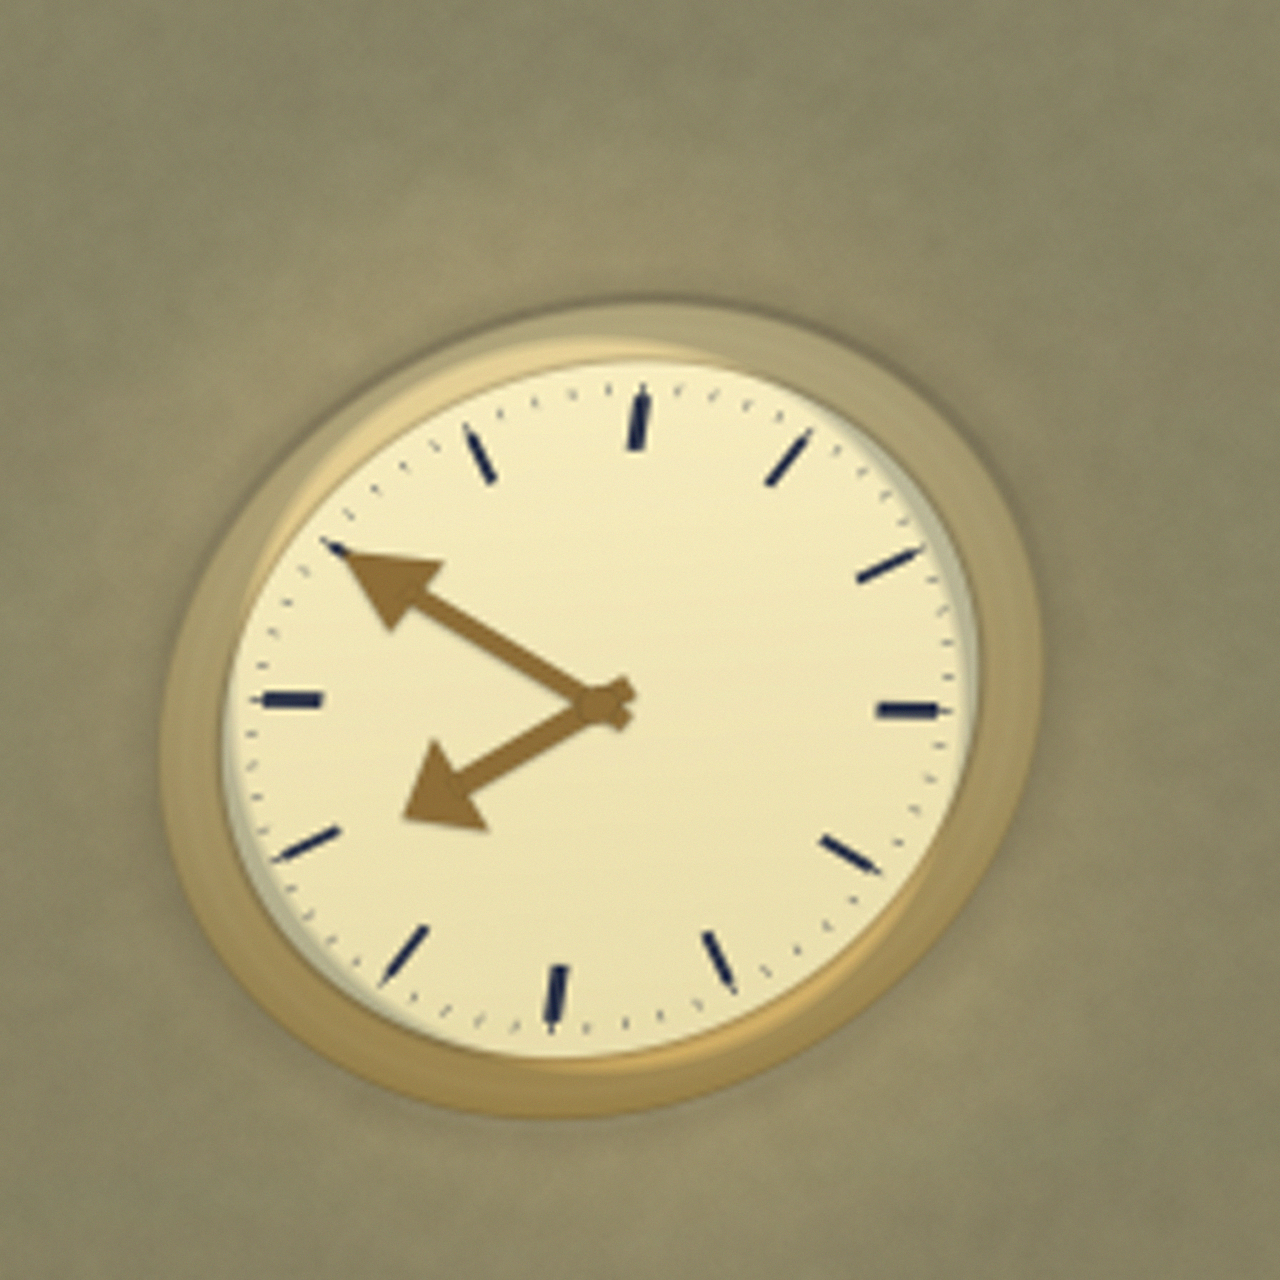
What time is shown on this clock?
7:50
